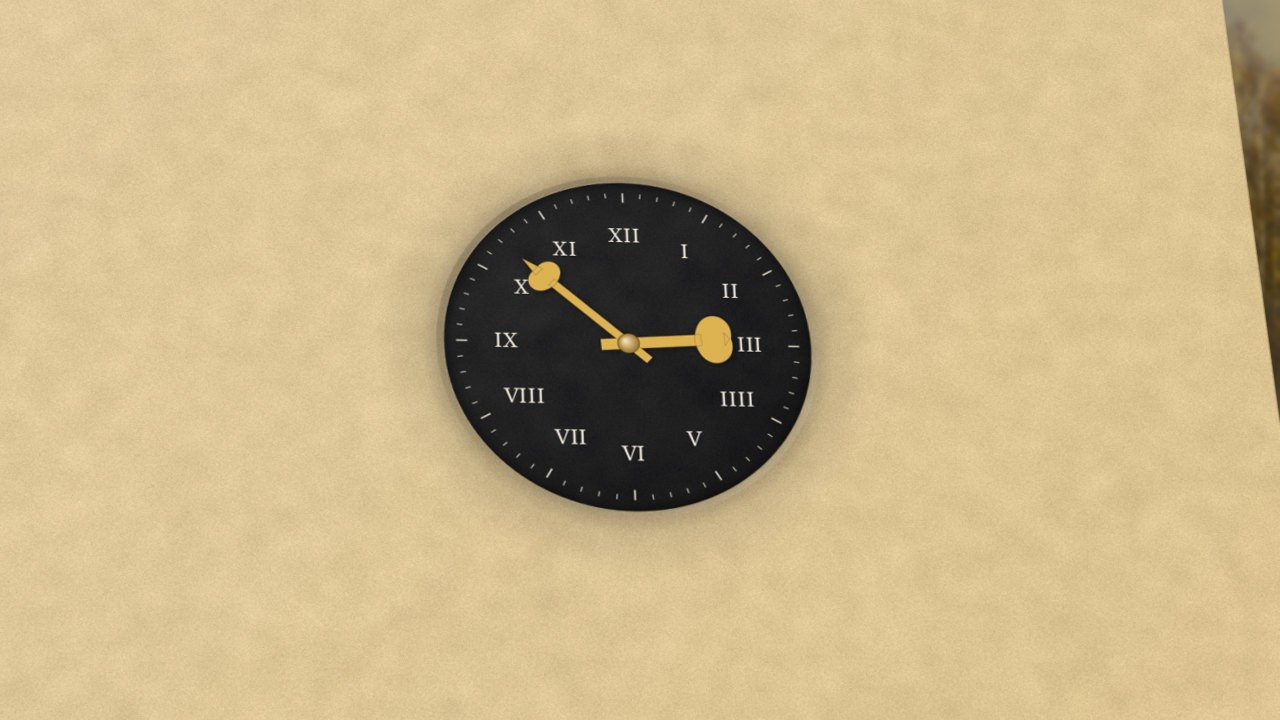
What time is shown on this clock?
2:52
